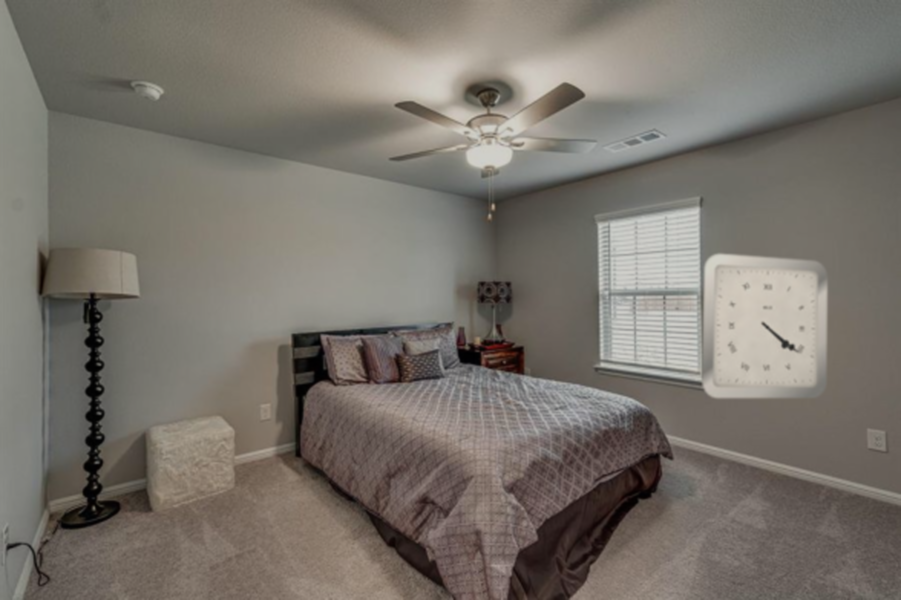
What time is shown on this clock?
4:21
